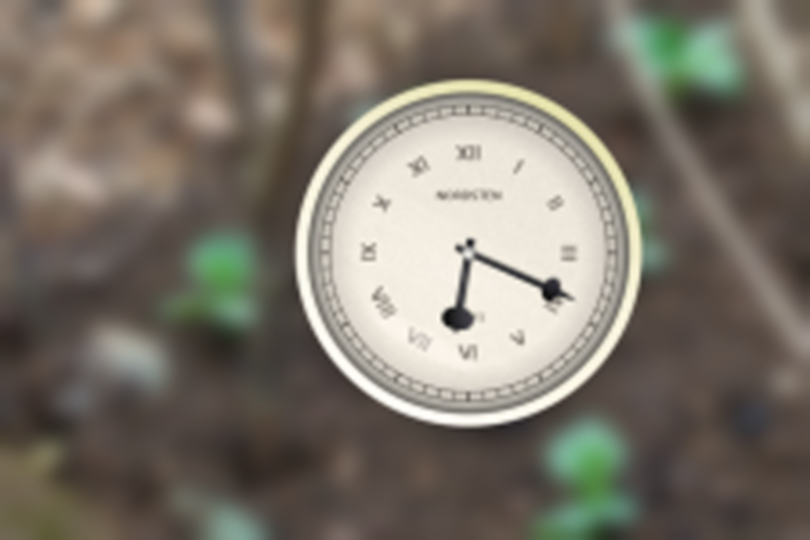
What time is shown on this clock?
6:19
